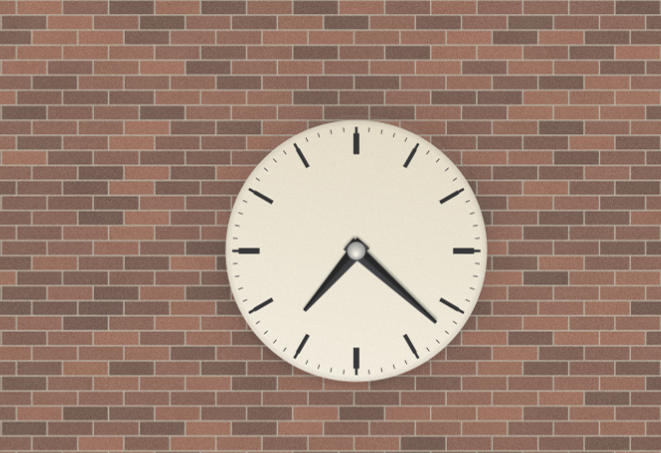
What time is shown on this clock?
7:22
